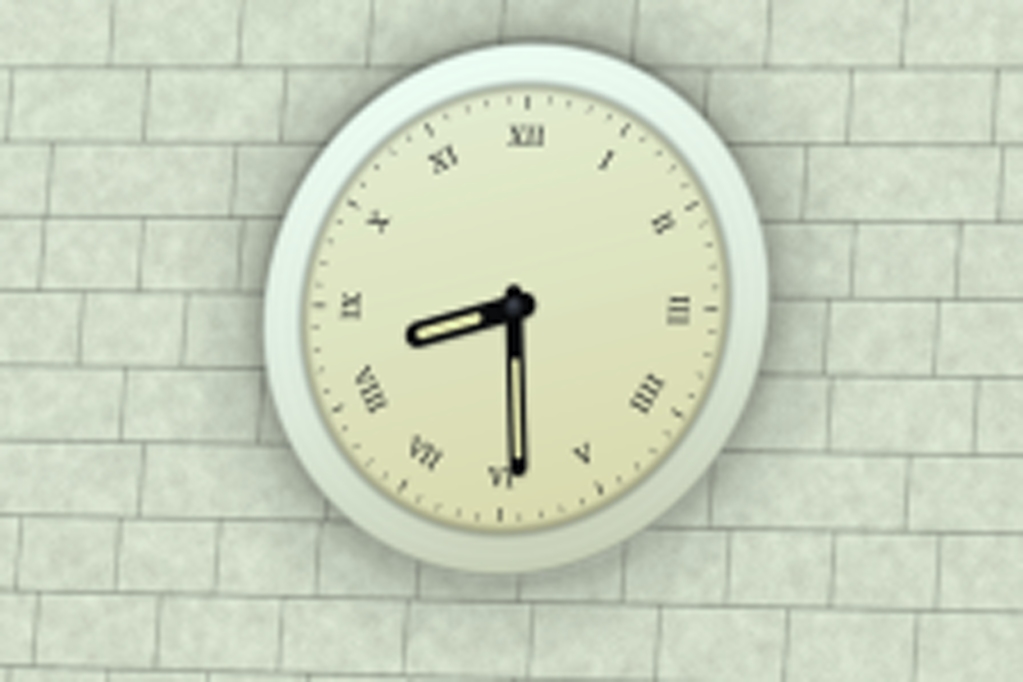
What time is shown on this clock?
8:29
